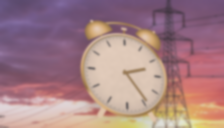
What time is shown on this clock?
2:24
